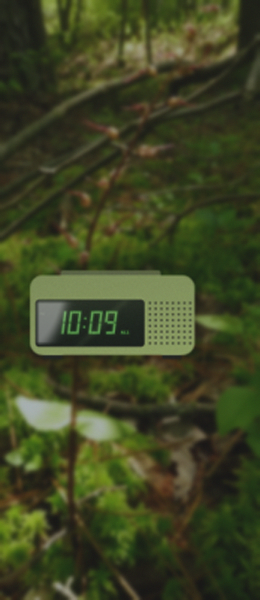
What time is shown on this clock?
10:09
